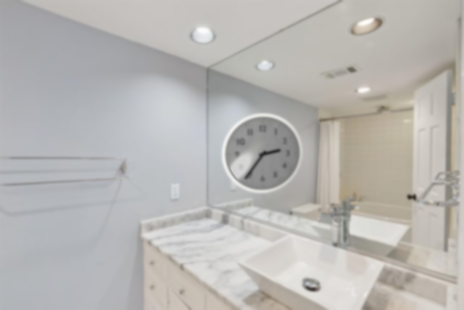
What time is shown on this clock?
2:36
